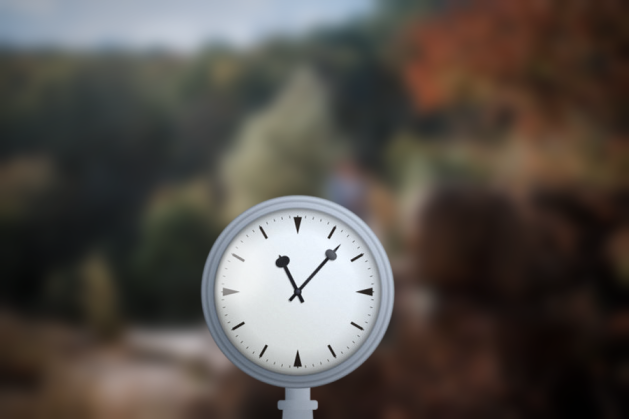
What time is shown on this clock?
11:07
